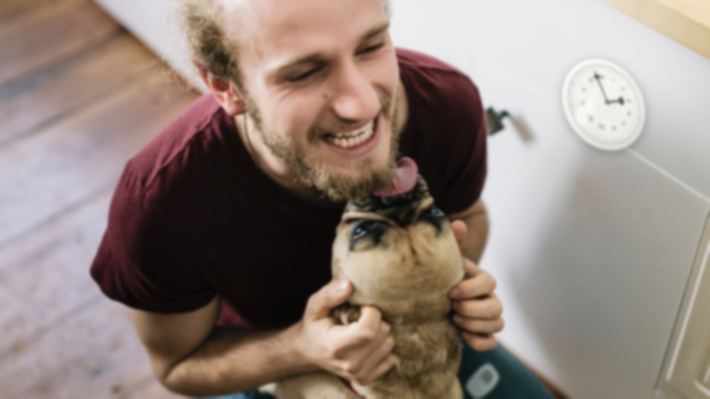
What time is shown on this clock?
2:58
